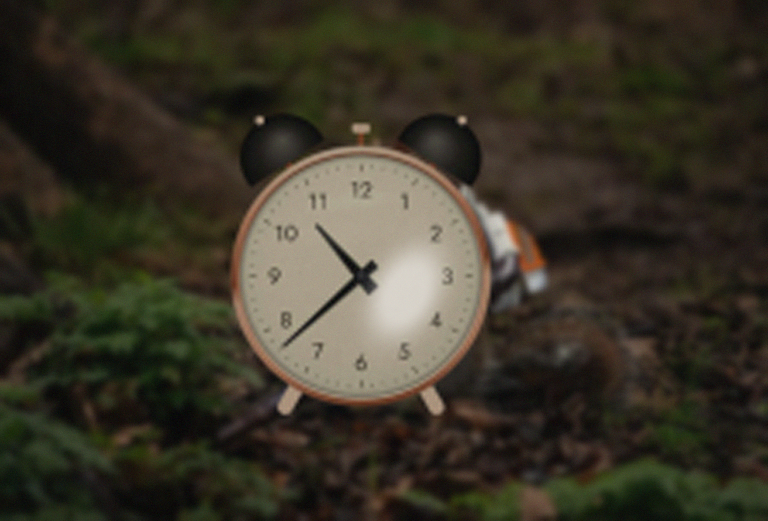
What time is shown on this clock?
10:38
